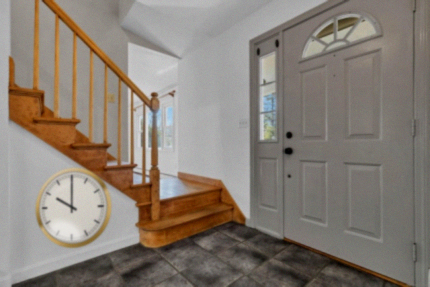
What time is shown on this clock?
10:00
